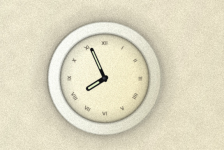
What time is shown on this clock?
7:56
